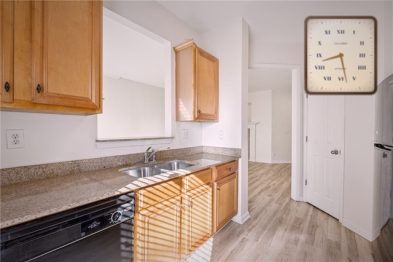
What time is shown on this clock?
8:28
